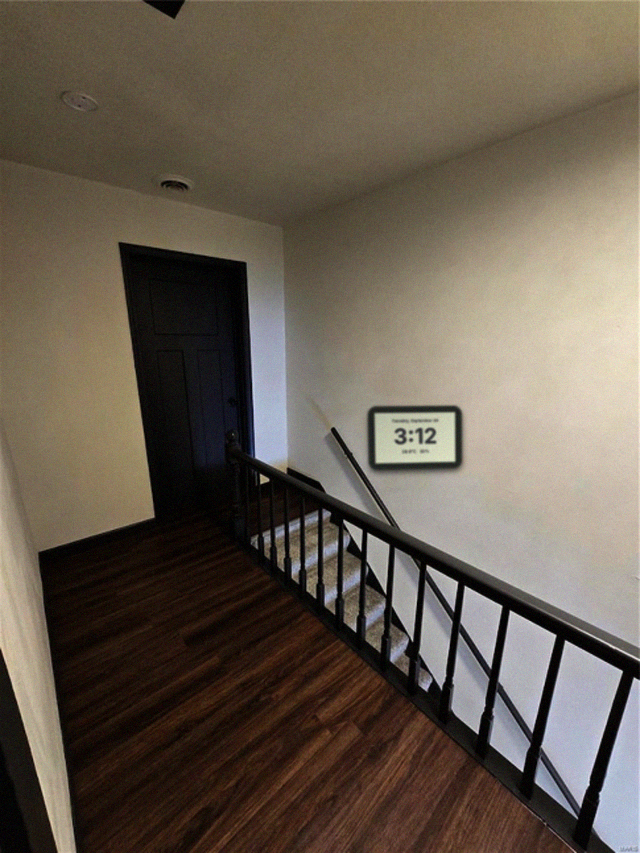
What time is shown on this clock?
3:12
